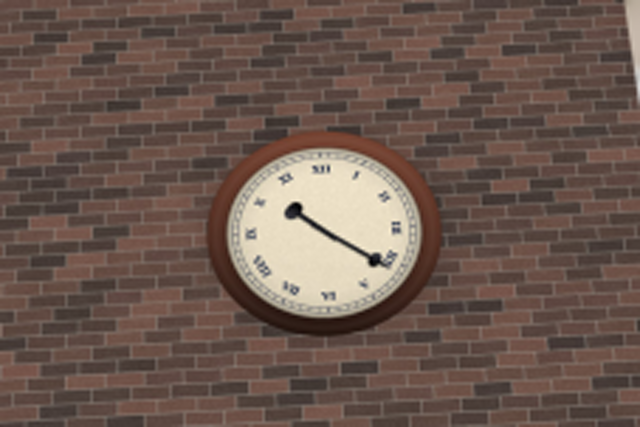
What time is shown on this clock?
10:21
